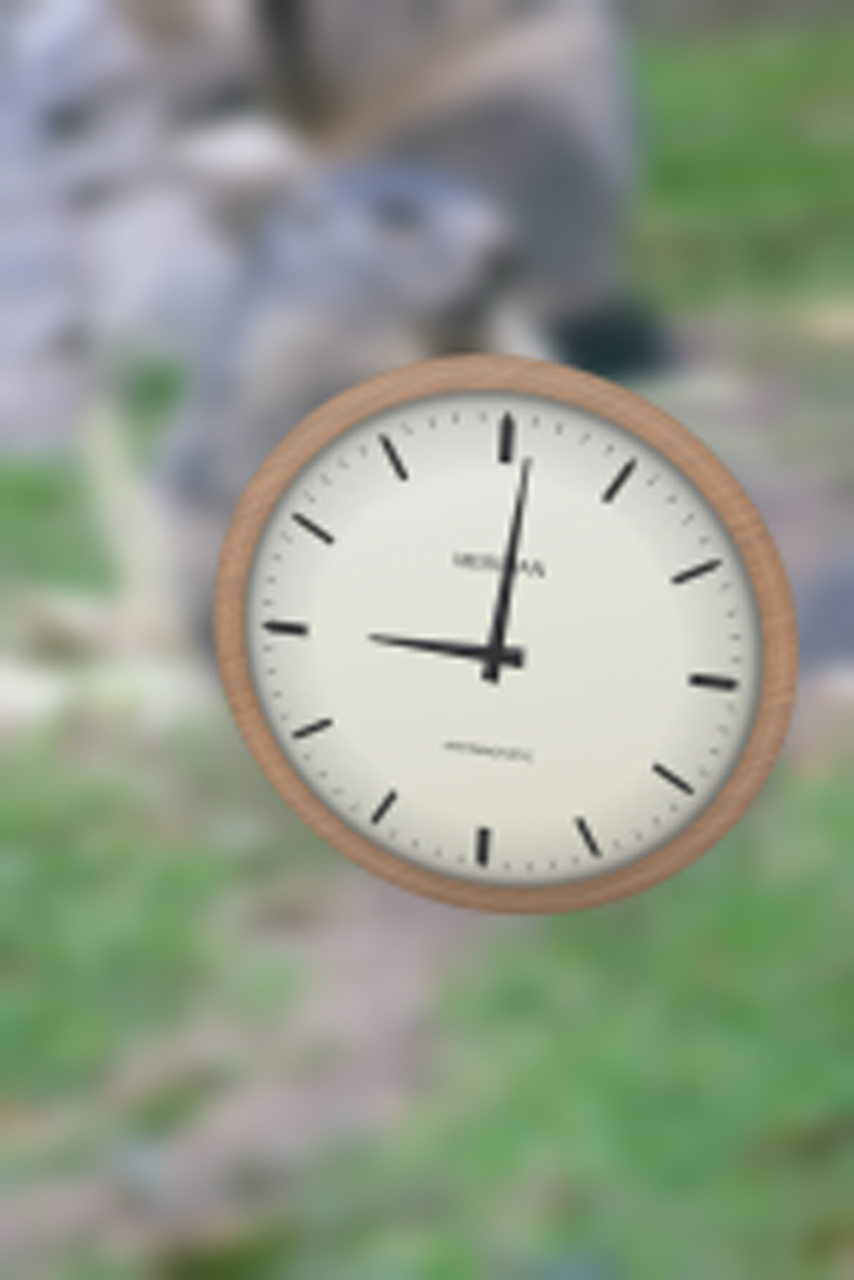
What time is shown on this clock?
9:01
